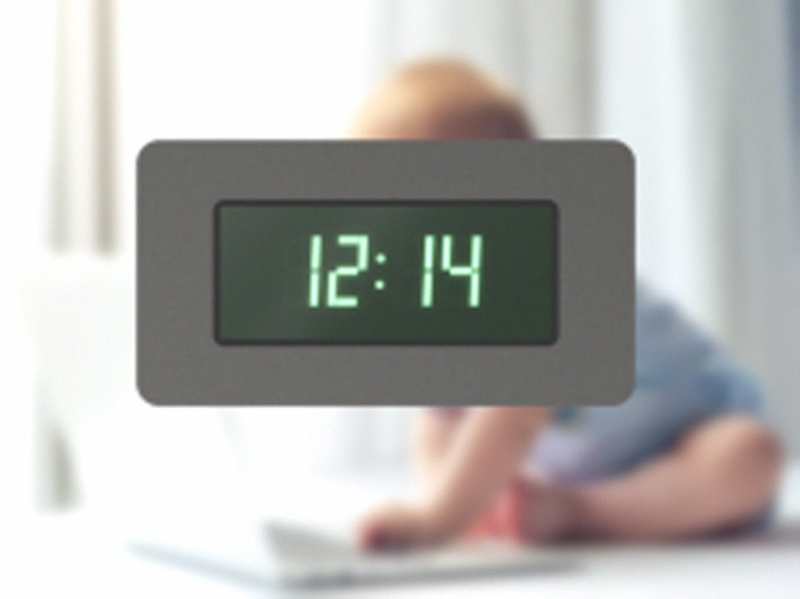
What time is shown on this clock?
12:14
